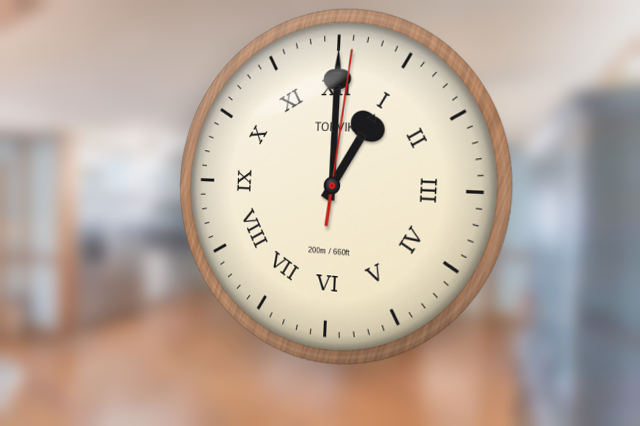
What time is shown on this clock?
1:00:01
